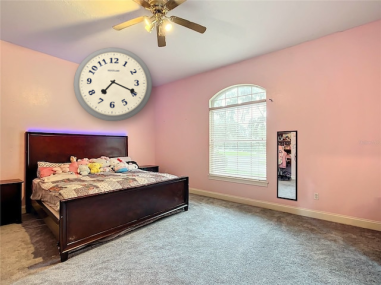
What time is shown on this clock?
7:19
